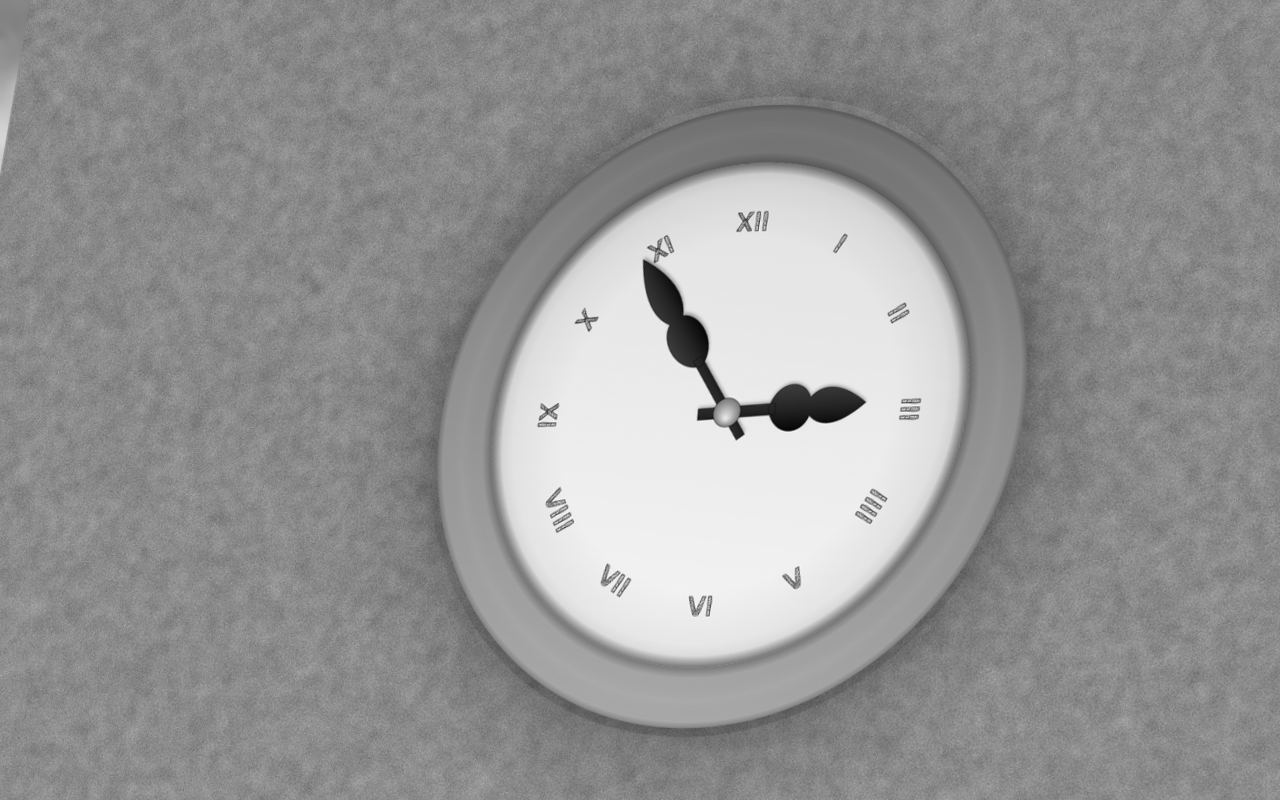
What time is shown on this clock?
2:54
